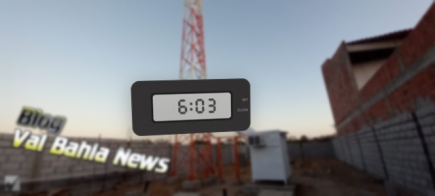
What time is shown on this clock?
6:03
